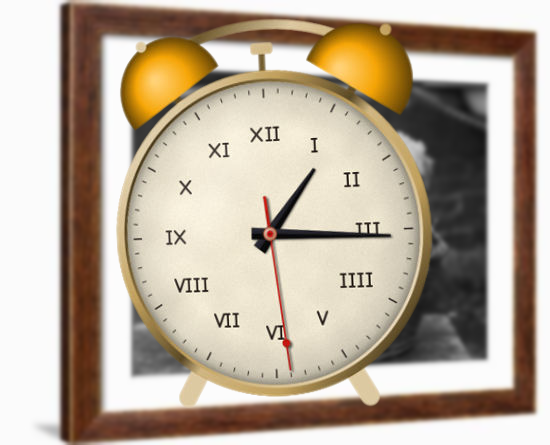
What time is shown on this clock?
1:15:29
